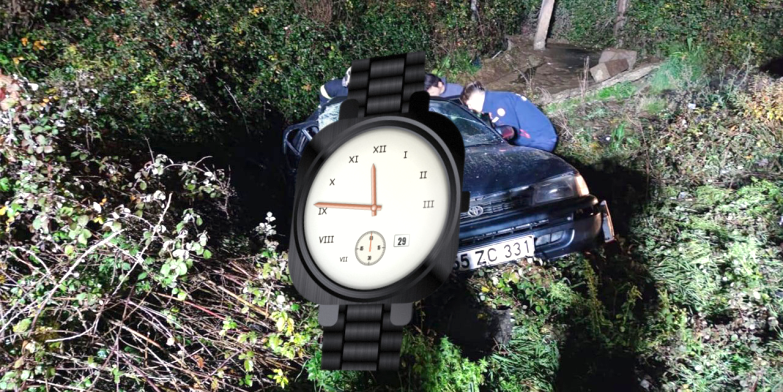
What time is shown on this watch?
11:46
